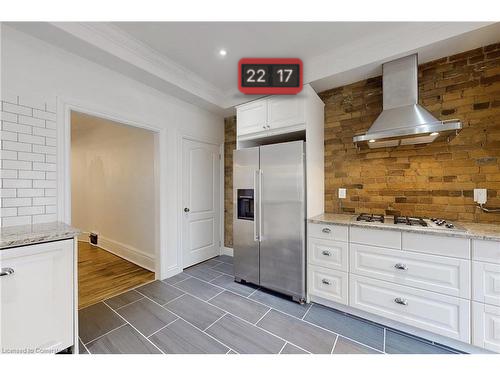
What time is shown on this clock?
22:17
